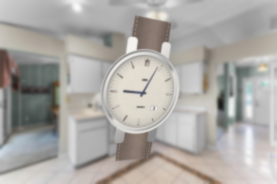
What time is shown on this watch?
9:04
